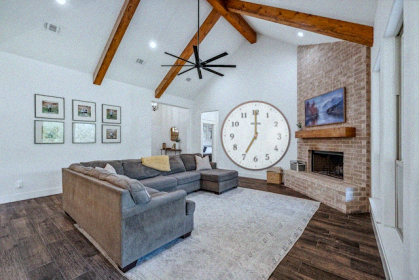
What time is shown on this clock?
7:00
